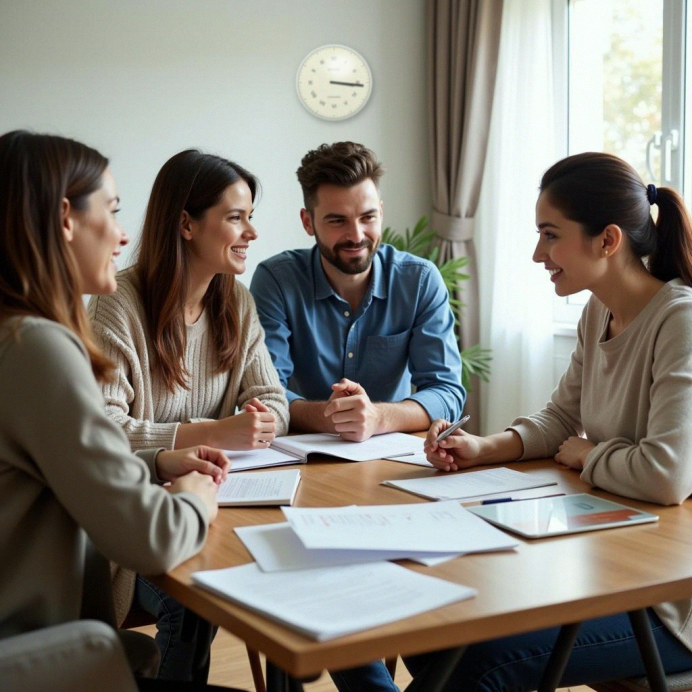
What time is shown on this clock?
3:16
